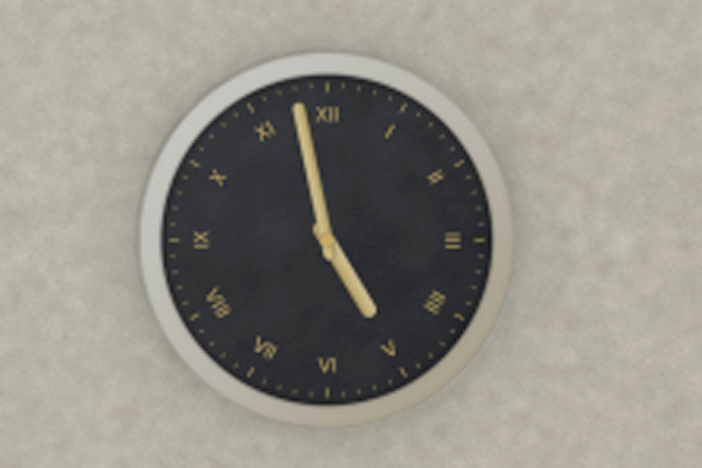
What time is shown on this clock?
4:58
